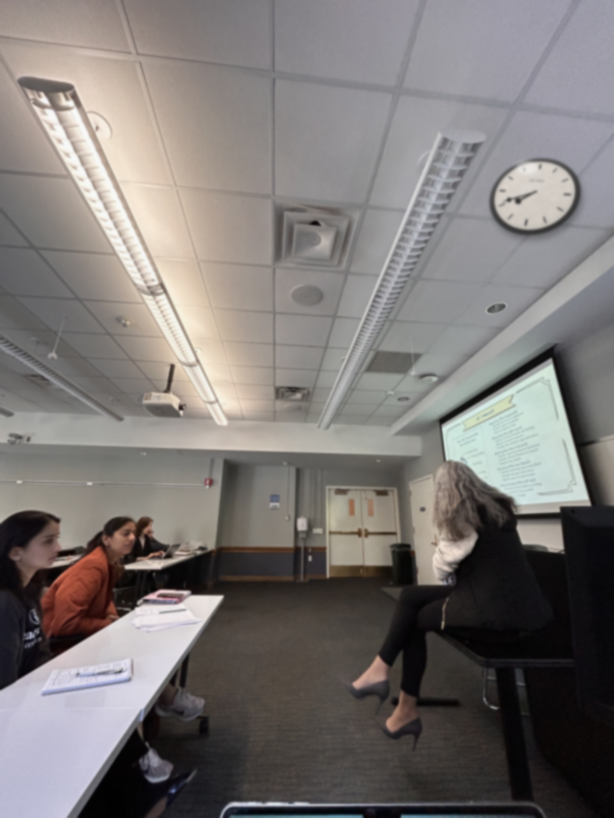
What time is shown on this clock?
7:41
